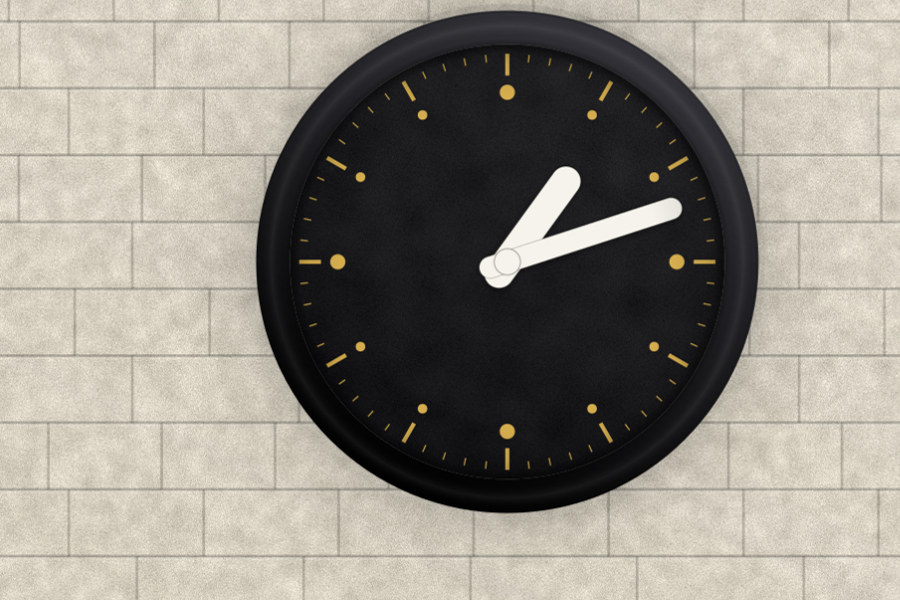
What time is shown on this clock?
1:12
